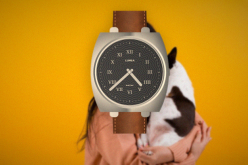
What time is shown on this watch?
4:38
